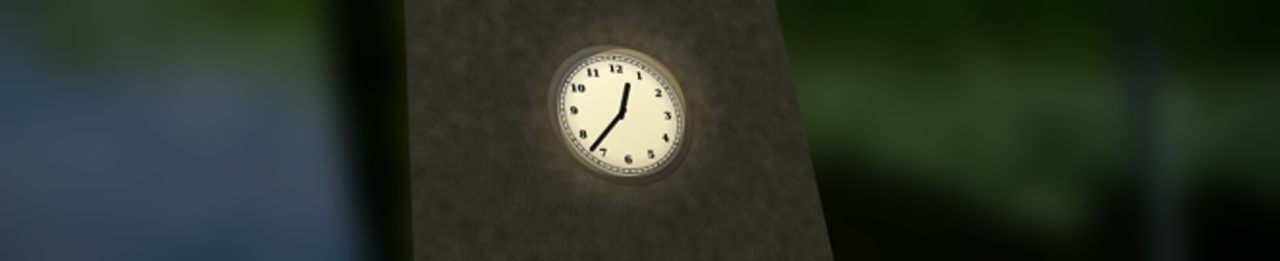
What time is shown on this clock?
12:37
